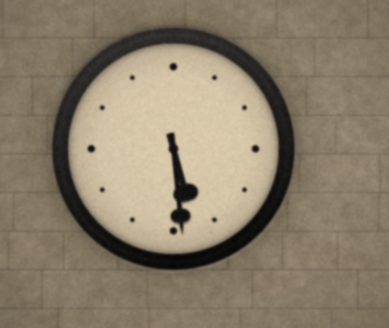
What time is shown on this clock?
5:29
